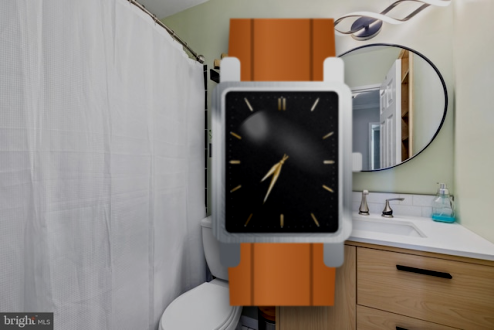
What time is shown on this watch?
7:34
